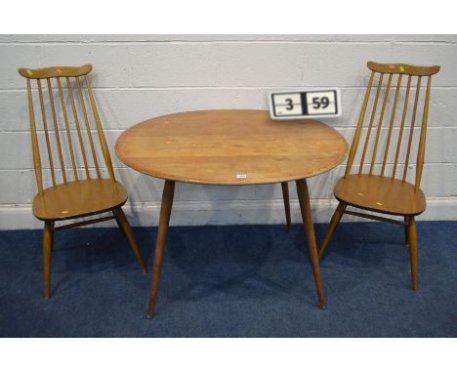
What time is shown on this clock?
3:59
